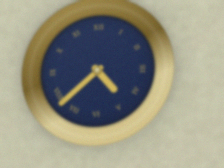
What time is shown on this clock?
4:38
